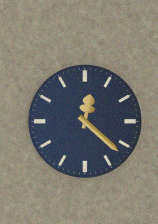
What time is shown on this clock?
12:22
